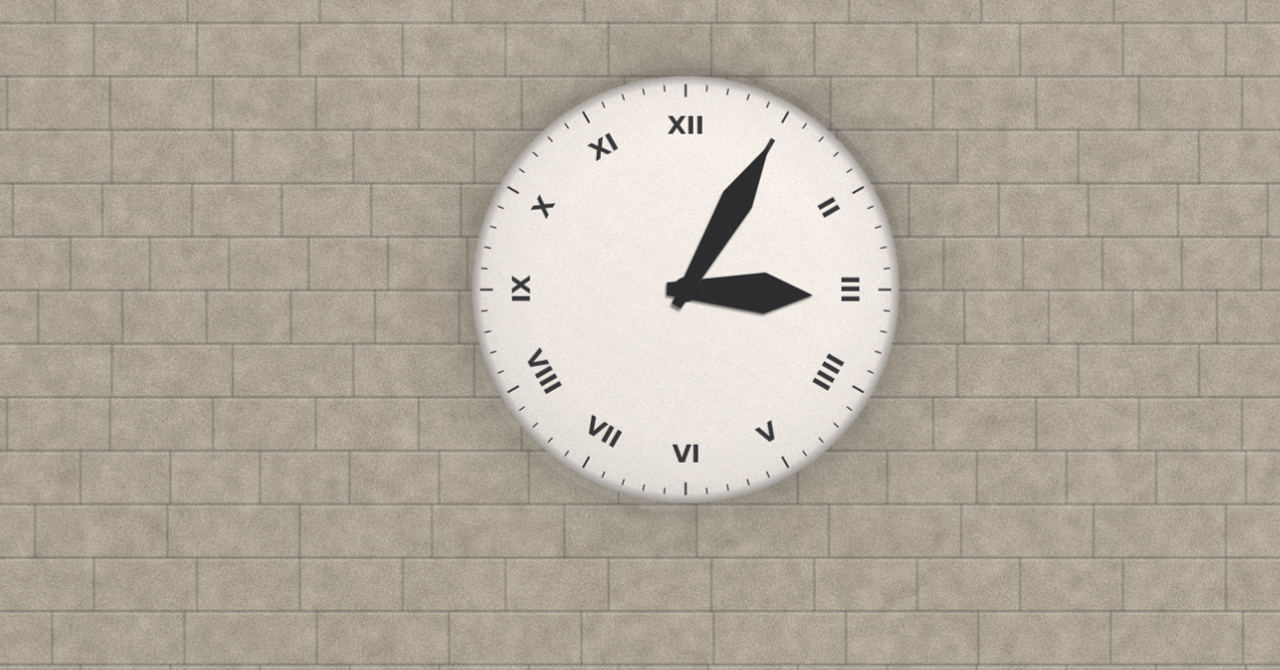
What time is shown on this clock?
3:05
